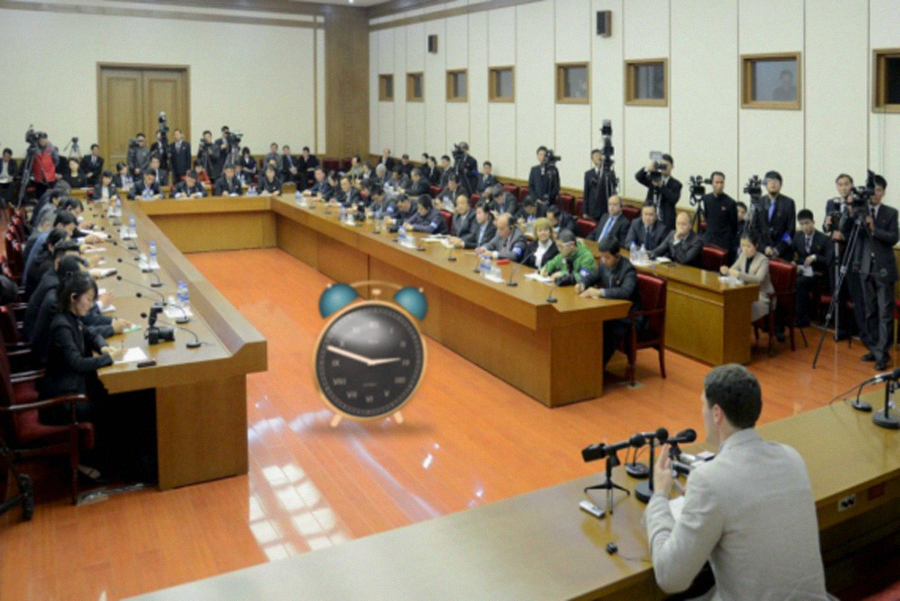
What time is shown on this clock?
2:48
